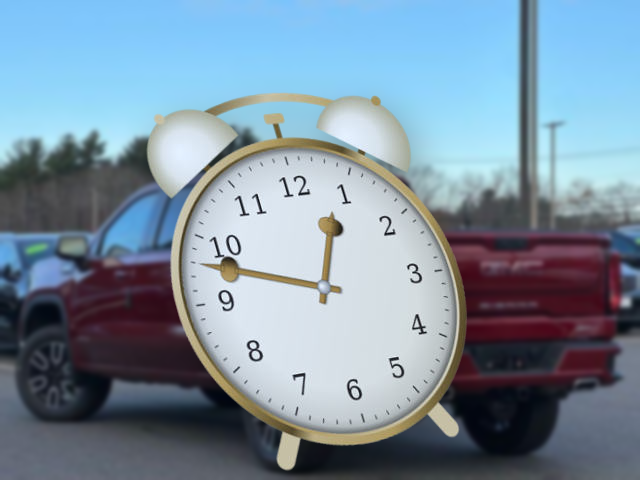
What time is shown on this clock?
12:48
